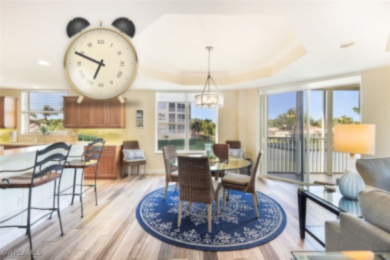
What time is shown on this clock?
6:49
